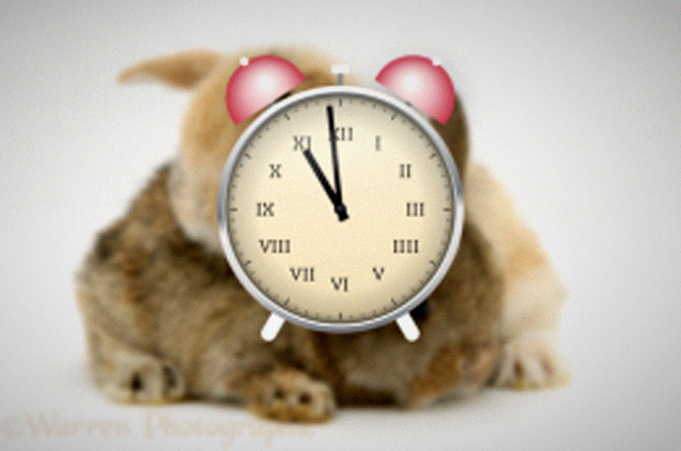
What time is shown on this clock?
10:59
